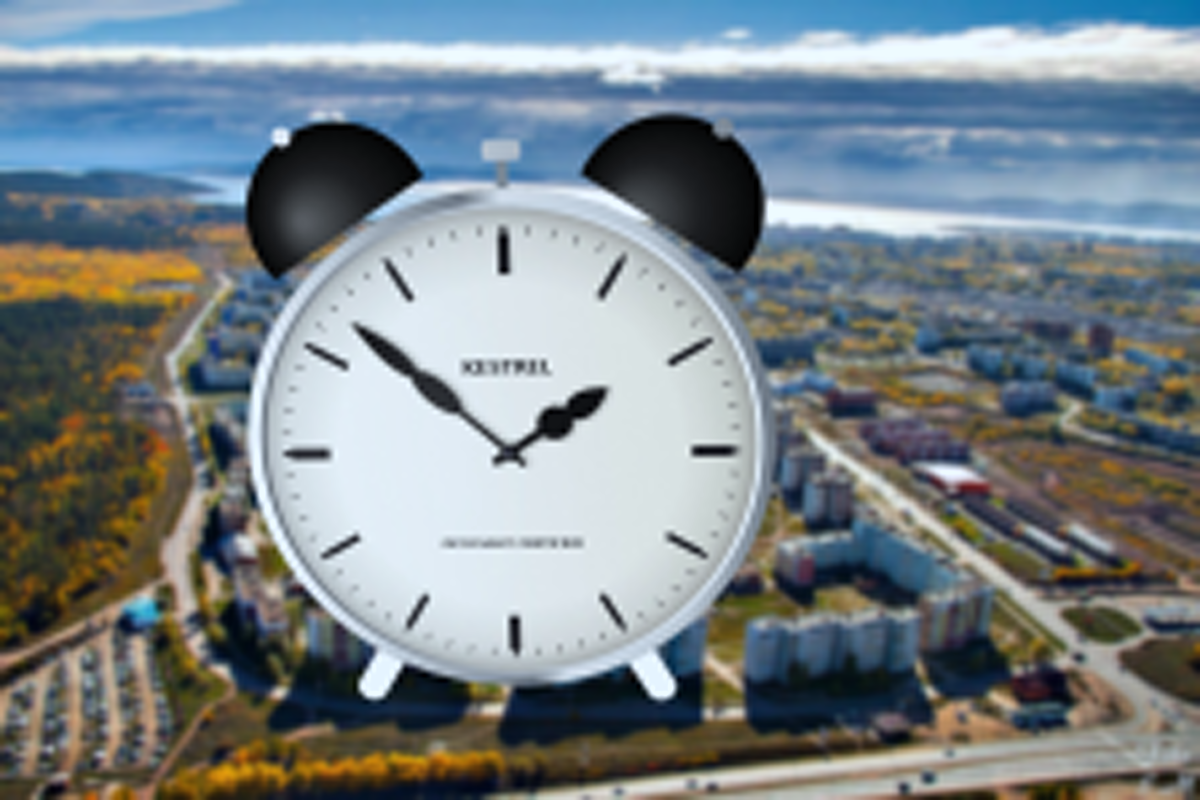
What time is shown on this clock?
1:52
